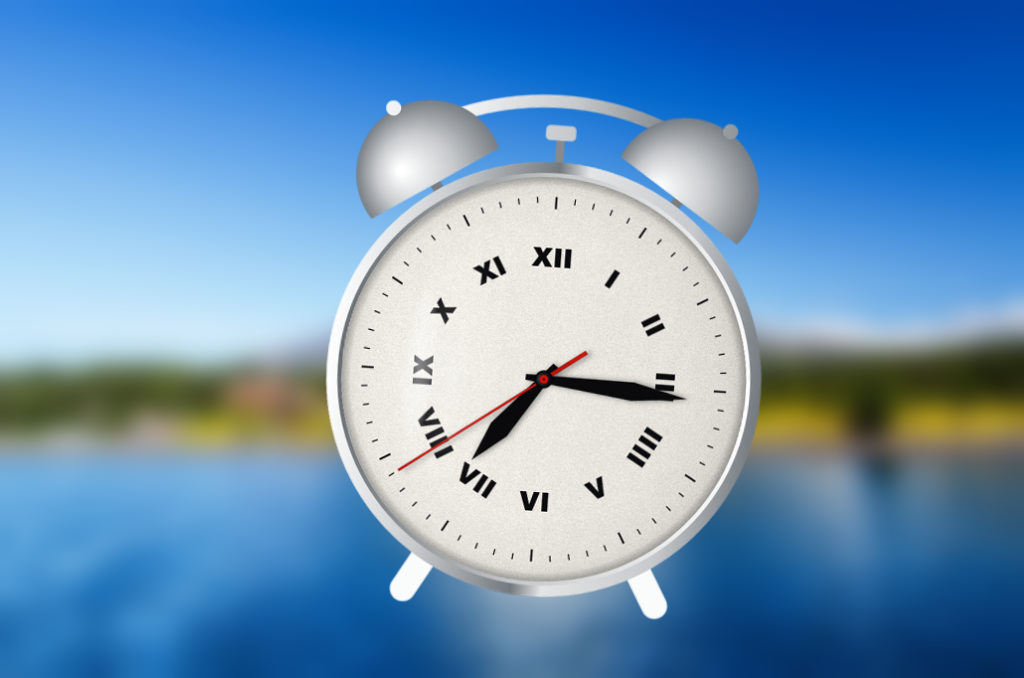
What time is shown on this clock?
7:15:39
